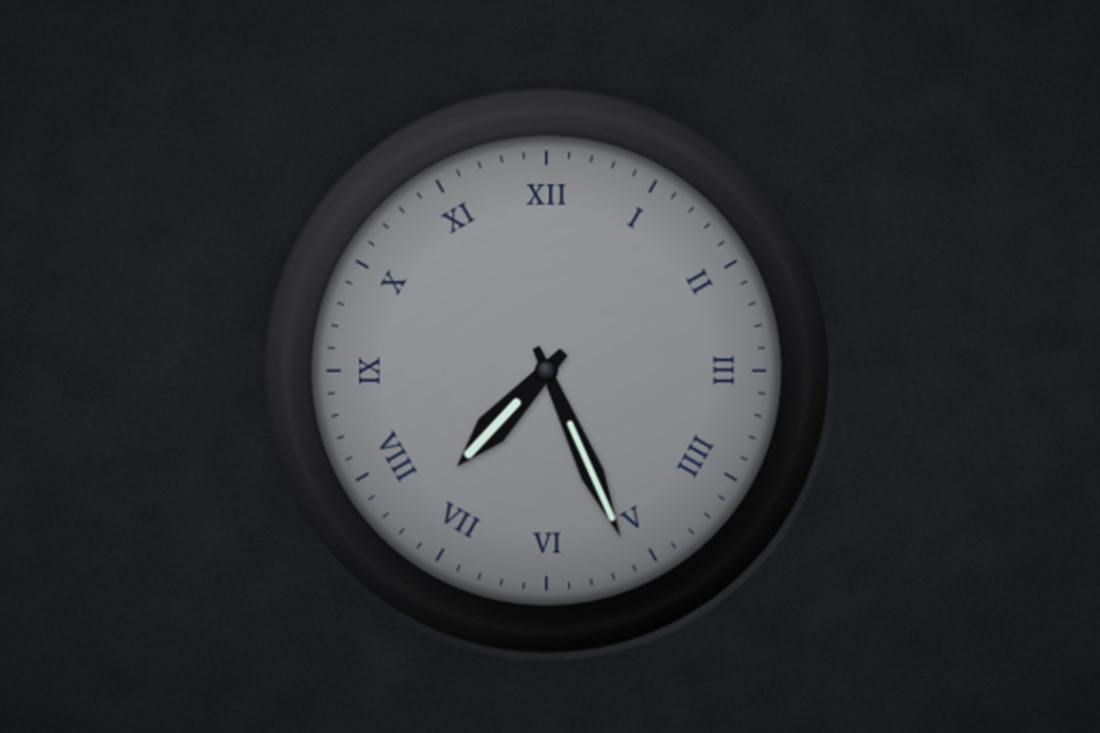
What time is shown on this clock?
7:26
